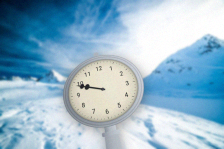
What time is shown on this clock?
9:49
